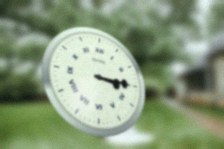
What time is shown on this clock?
3:15
